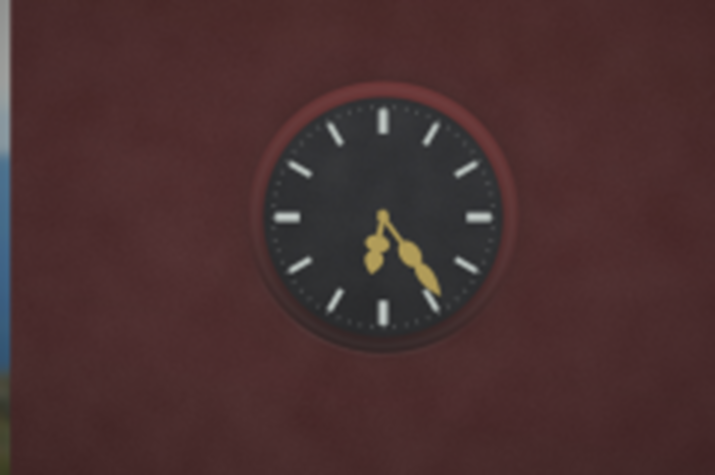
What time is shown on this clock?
6:24
